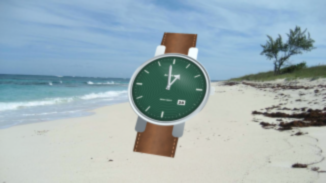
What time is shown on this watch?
12:59
